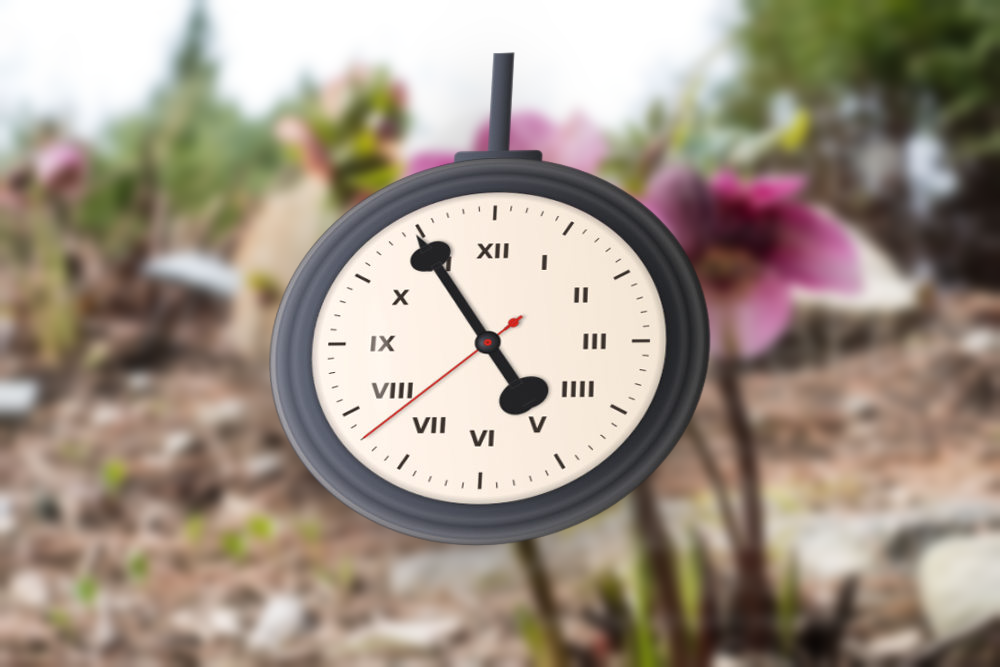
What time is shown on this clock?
4:54:38
